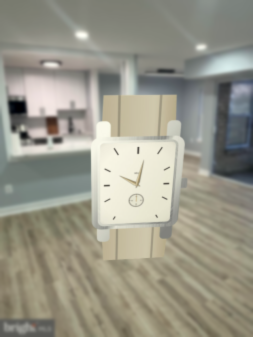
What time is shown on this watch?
10:02
